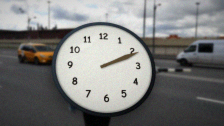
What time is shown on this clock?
2:11
